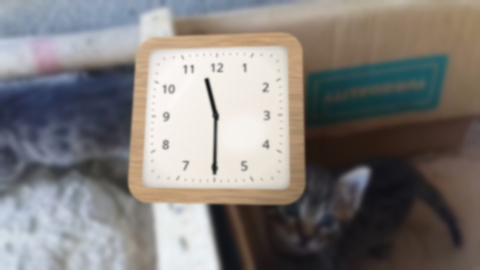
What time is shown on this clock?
11:30
